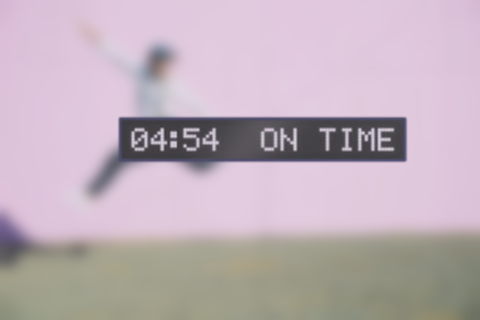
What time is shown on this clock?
4:54
